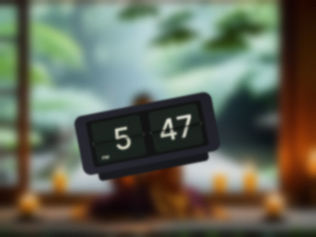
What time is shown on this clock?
5:47
